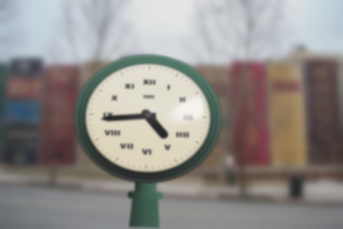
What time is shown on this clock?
4:44
